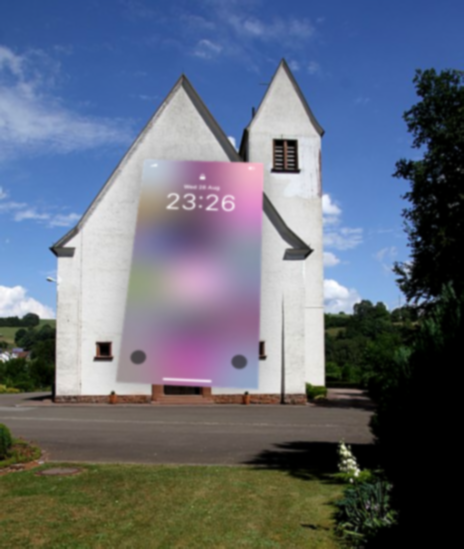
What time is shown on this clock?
23:26
